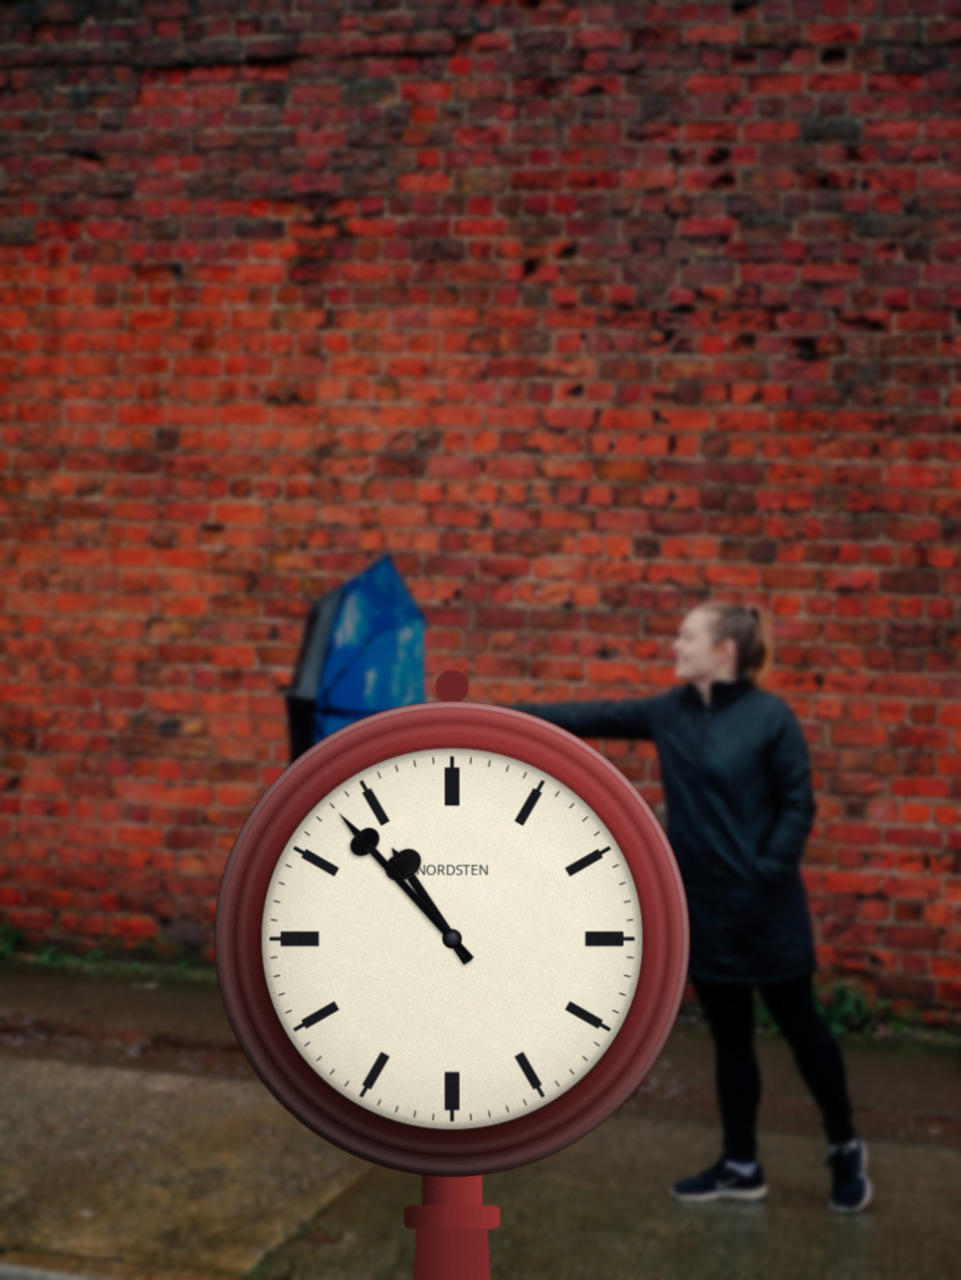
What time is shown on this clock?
10:53
